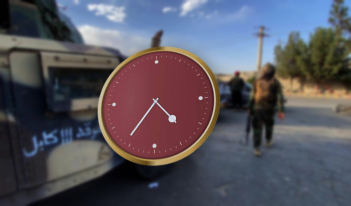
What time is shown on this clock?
4:36
